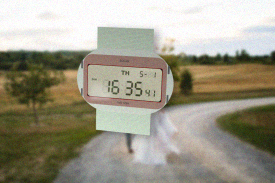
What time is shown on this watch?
16:35:41
